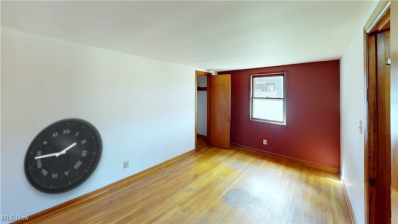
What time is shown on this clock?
1:43
